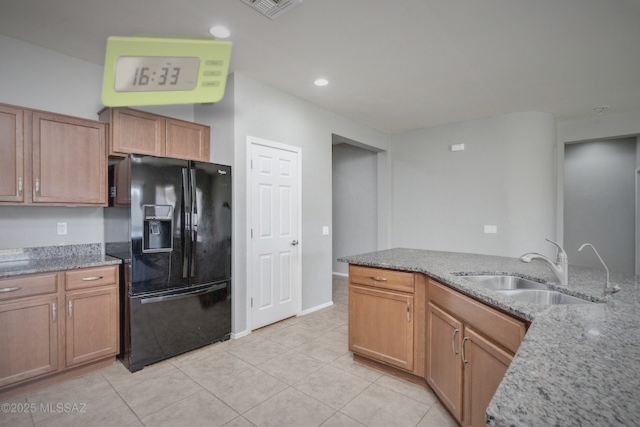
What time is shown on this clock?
16:33
